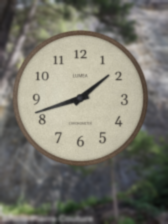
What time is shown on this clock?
1:42
